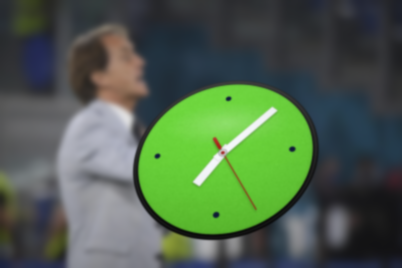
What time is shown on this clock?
7:07:25
